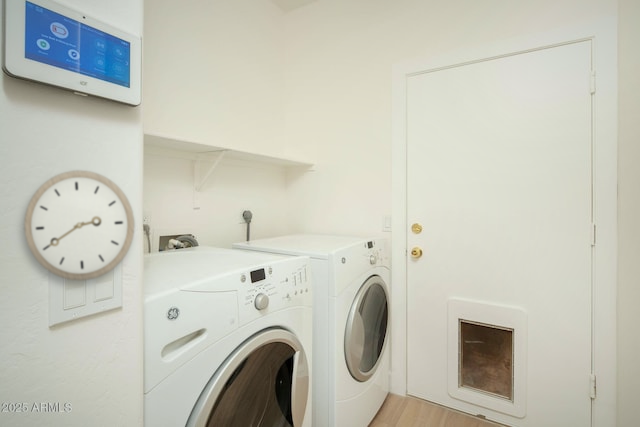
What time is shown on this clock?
2:40
